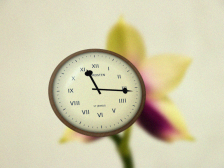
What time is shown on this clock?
11:16
